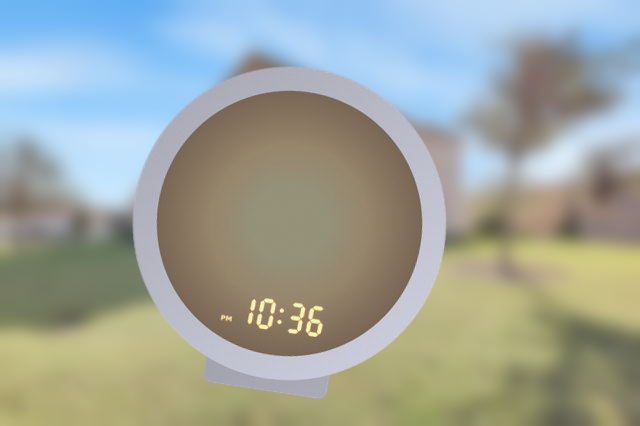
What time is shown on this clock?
10:36
